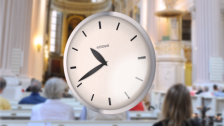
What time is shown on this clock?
10:41
